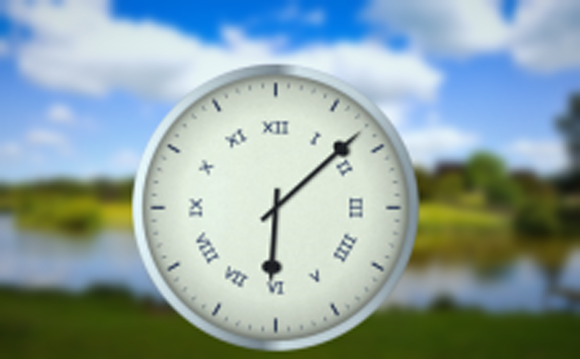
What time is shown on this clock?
6:08
